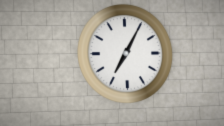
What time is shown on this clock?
7:05
